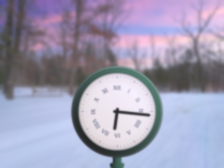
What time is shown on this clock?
6:16
